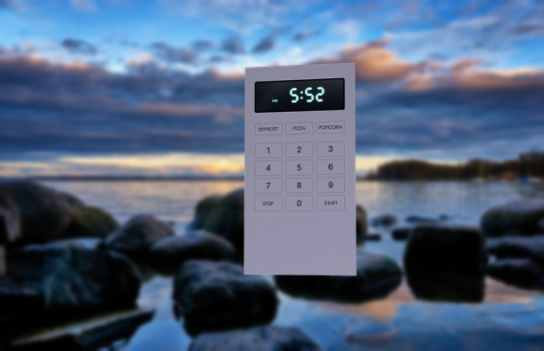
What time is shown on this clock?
5:52
